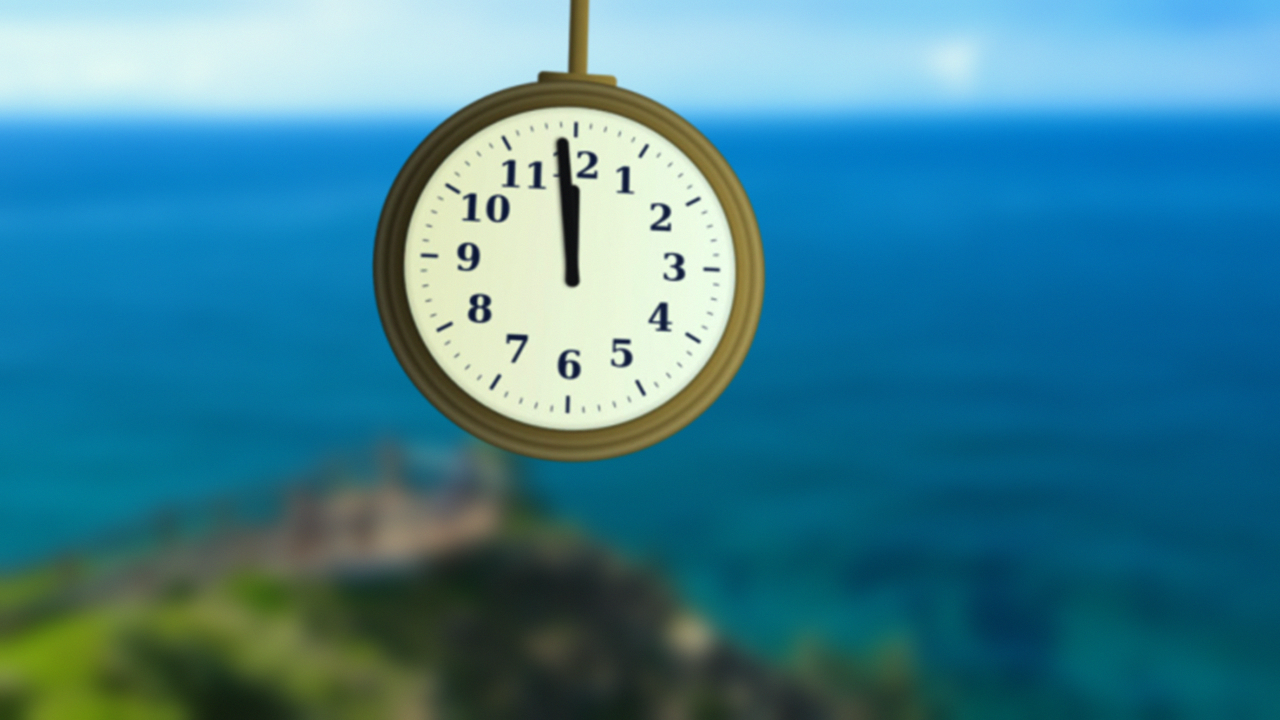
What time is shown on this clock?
11:59
